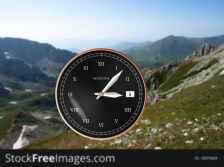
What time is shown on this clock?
3:07
